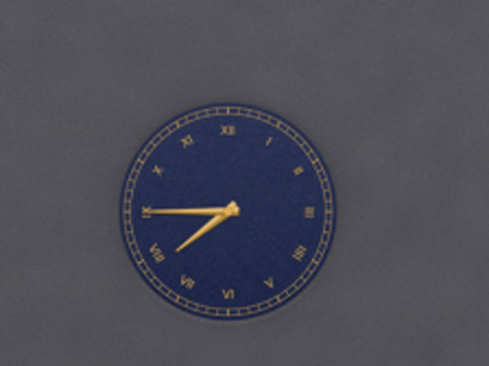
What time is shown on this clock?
7:45
